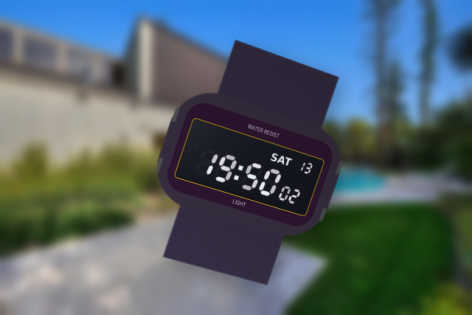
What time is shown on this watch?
19:50:02
